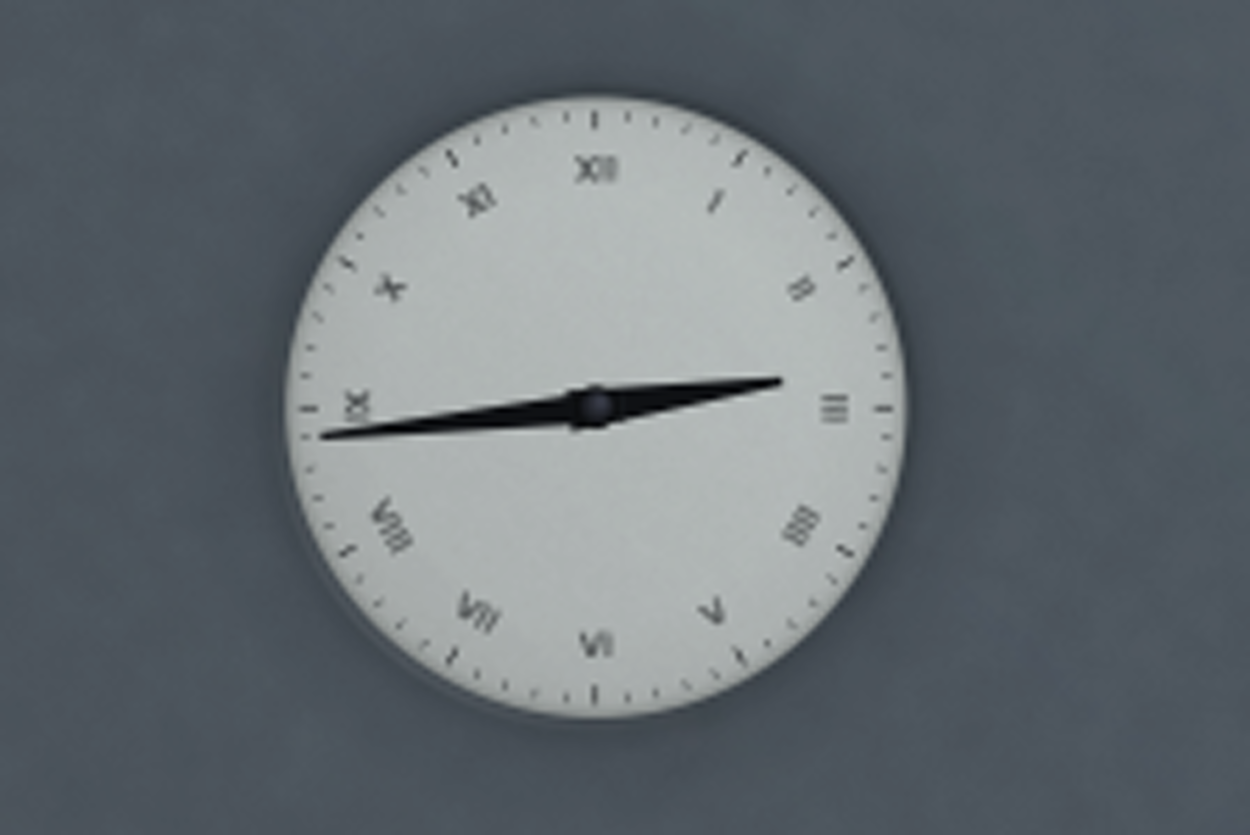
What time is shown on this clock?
2:44
